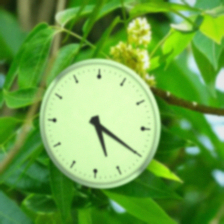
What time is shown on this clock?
5:20
